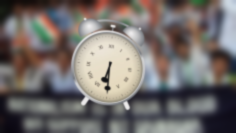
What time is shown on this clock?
6:30
